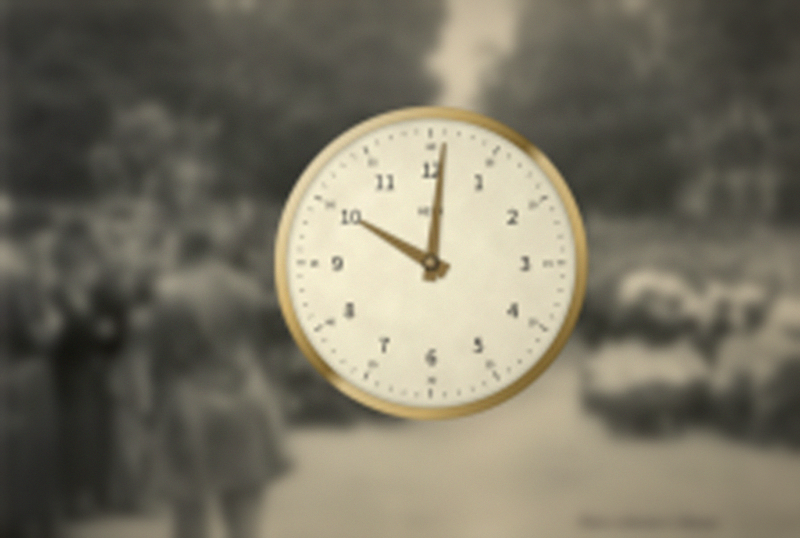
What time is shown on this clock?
10:01
